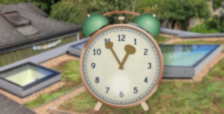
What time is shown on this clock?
12:55
